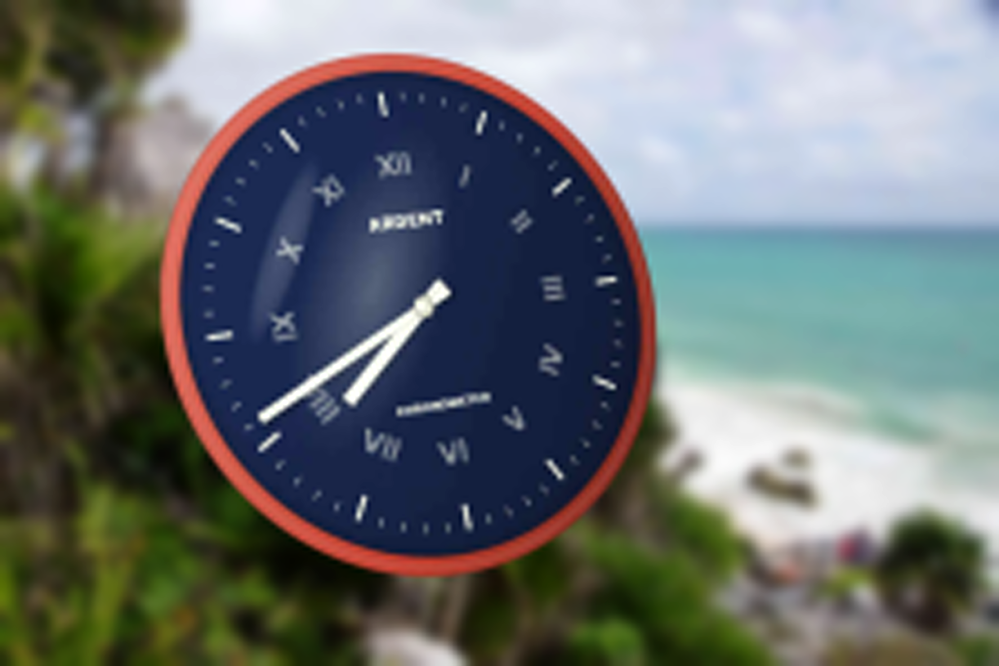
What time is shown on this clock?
7:41
